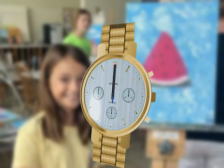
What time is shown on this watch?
12:00
